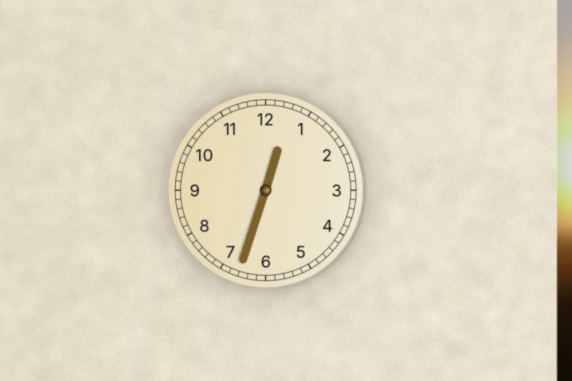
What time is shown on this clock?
12:33
